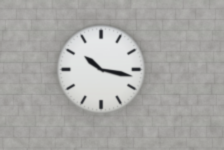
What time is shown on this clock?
10:17
